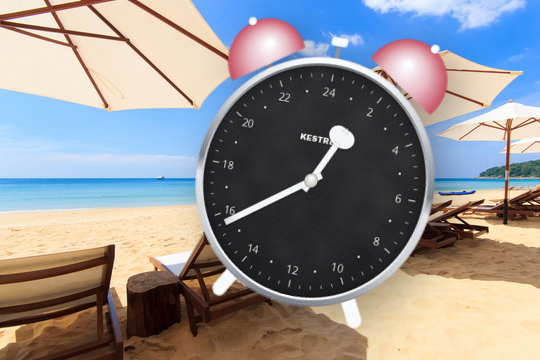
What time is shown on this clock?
1:39
